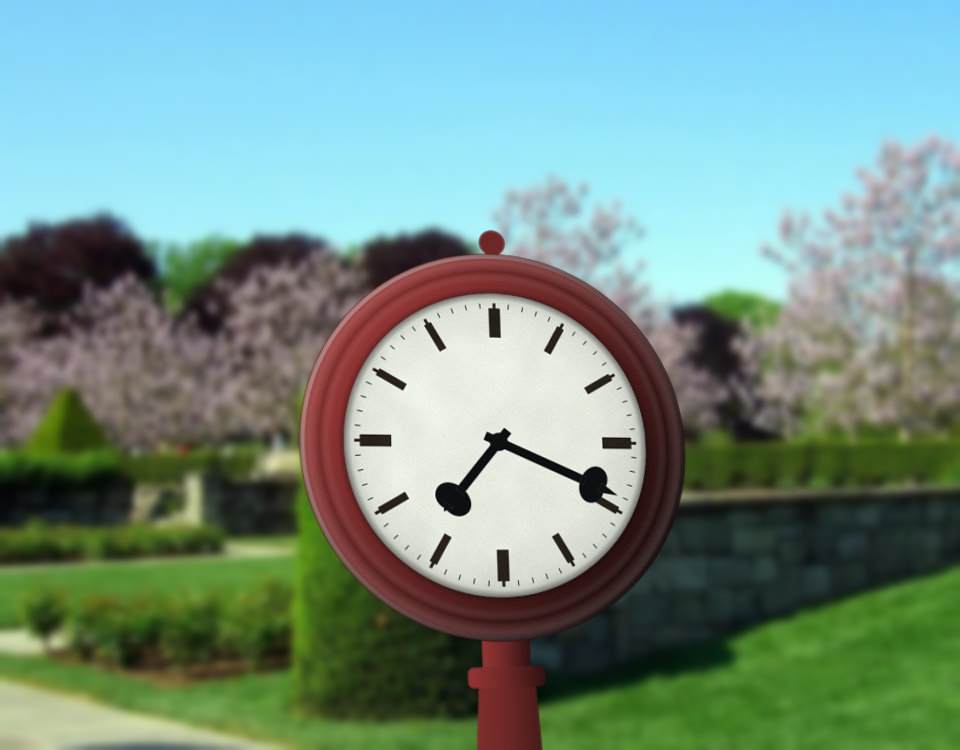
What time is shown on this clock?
7:19
